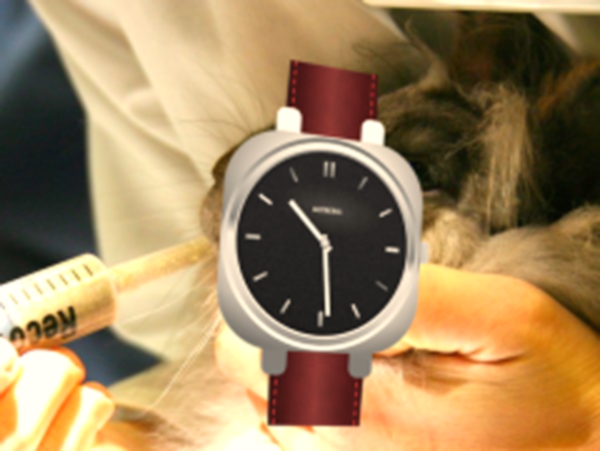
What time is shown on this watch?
10:29
